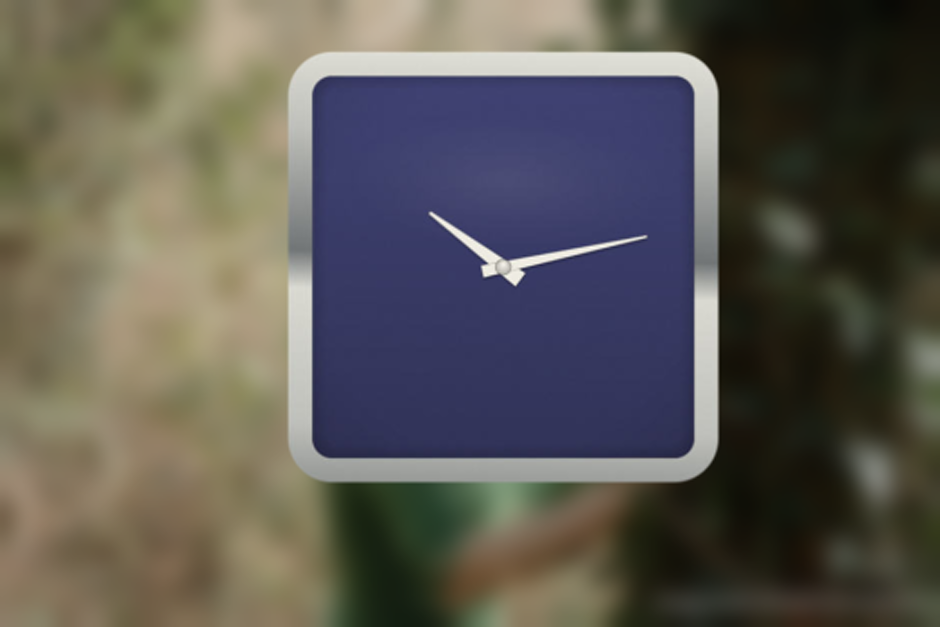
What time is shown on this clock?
10:13
